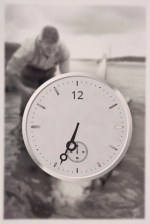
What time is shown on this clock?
6:34
